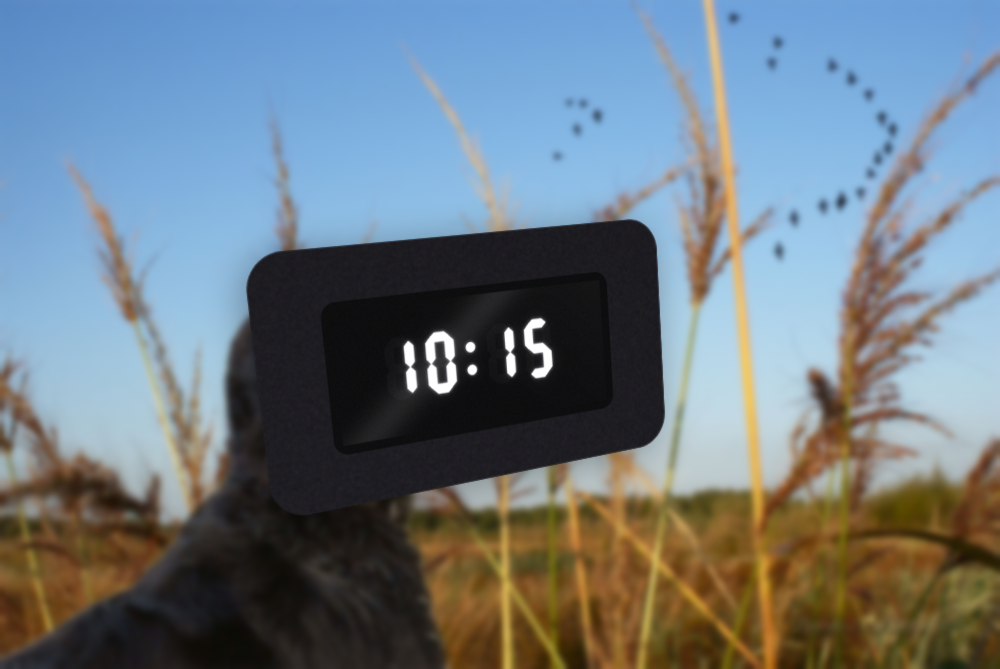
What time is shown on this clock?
10:15
